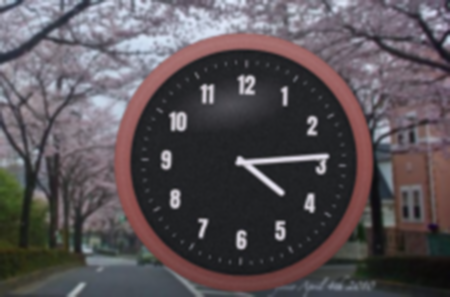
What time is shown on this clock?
4:14
